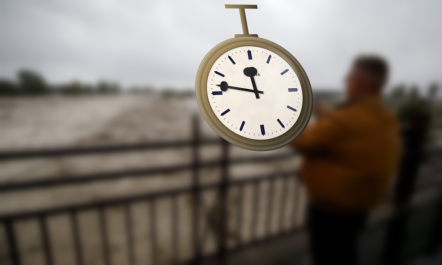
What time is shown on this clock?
11:47
